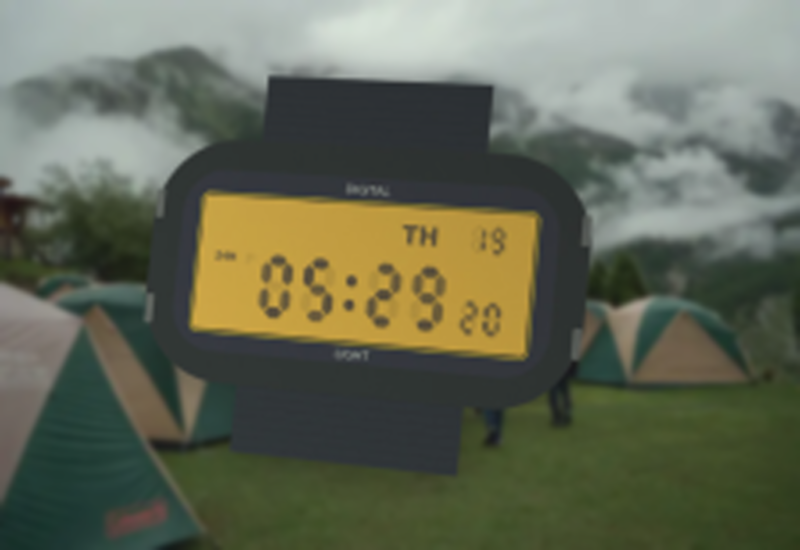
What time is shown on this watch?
5:29:20
